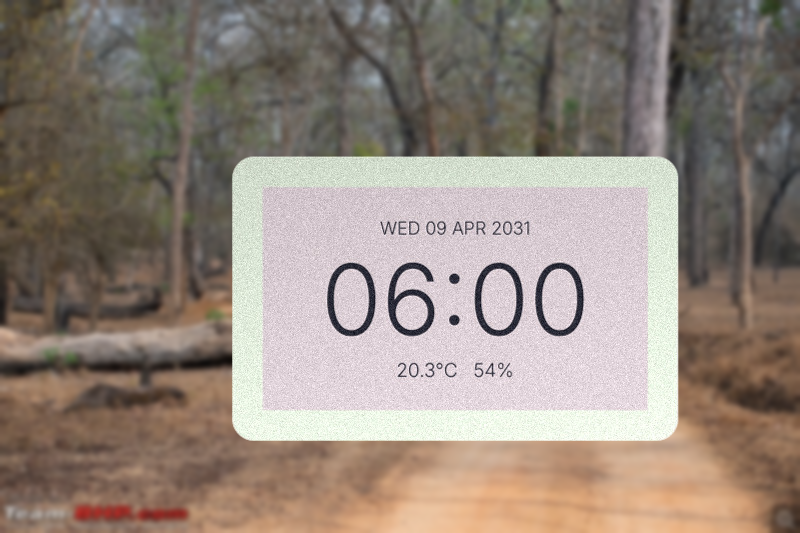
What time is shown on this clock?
6:00
